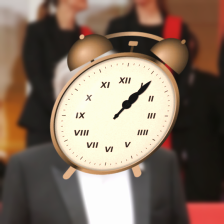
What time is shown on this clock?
1:06
